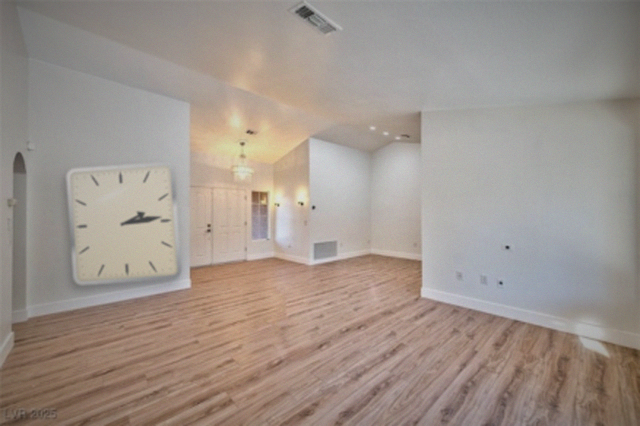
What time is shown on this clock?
2:14
